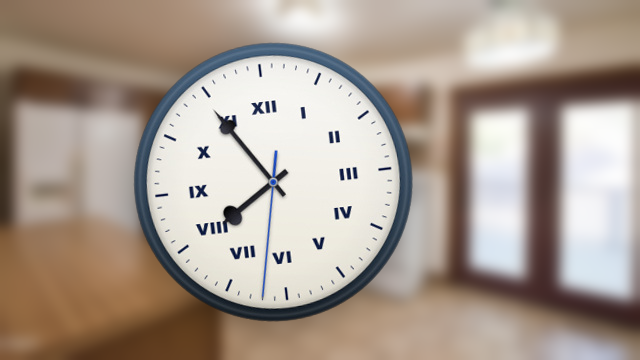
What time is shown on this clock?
7:54:32
